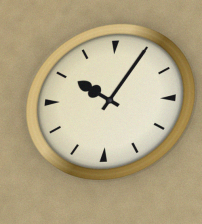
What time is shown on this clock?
10:05
